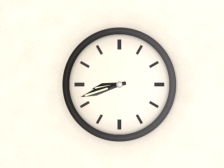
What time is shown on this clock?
8:42
